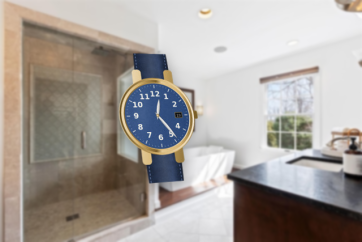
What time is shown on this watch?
12:24
